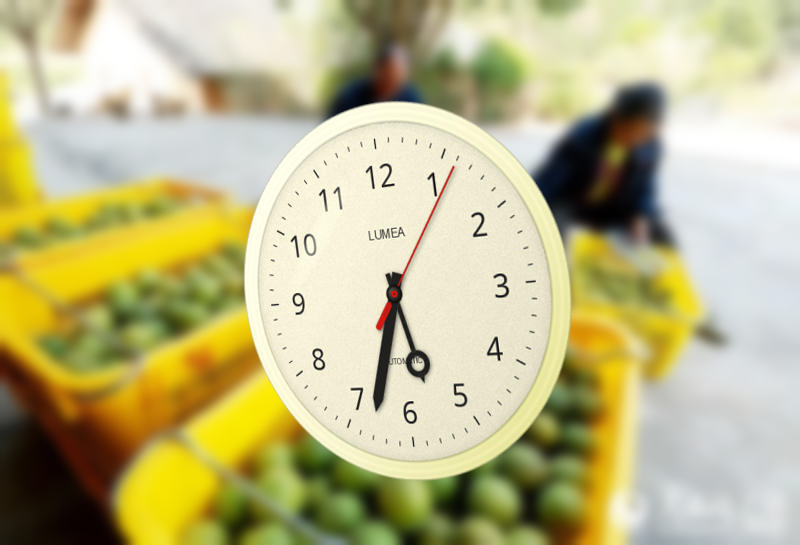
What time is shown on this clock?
5:33:06
